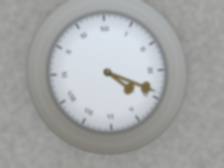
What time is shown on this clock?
4:19
